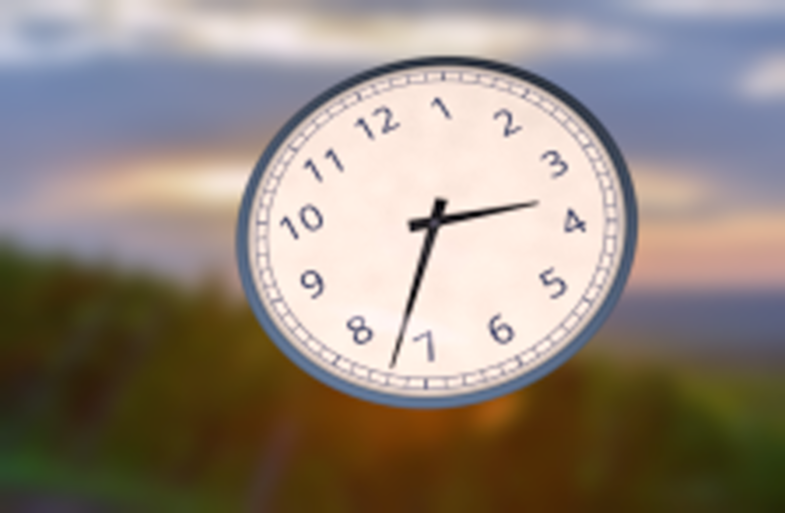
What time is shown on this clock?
3:37
